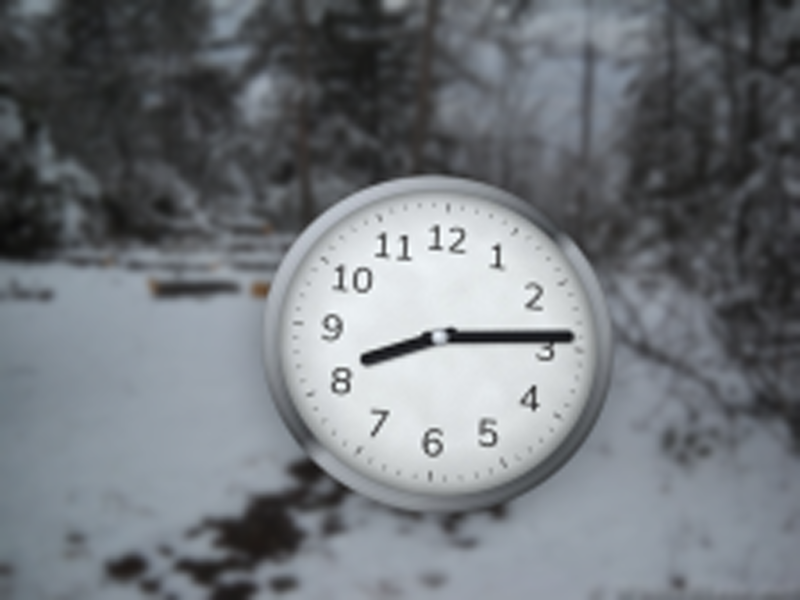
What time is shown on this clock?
8:14
